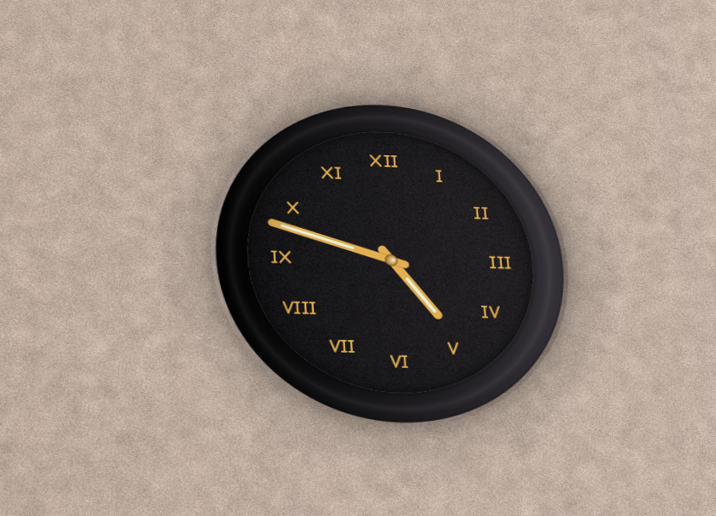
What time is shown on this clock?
4:48
